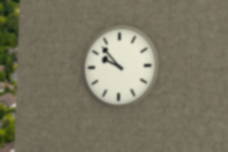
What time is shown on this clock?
9:53
